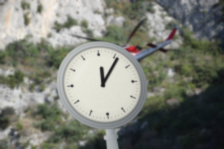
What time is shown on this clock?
12:06
